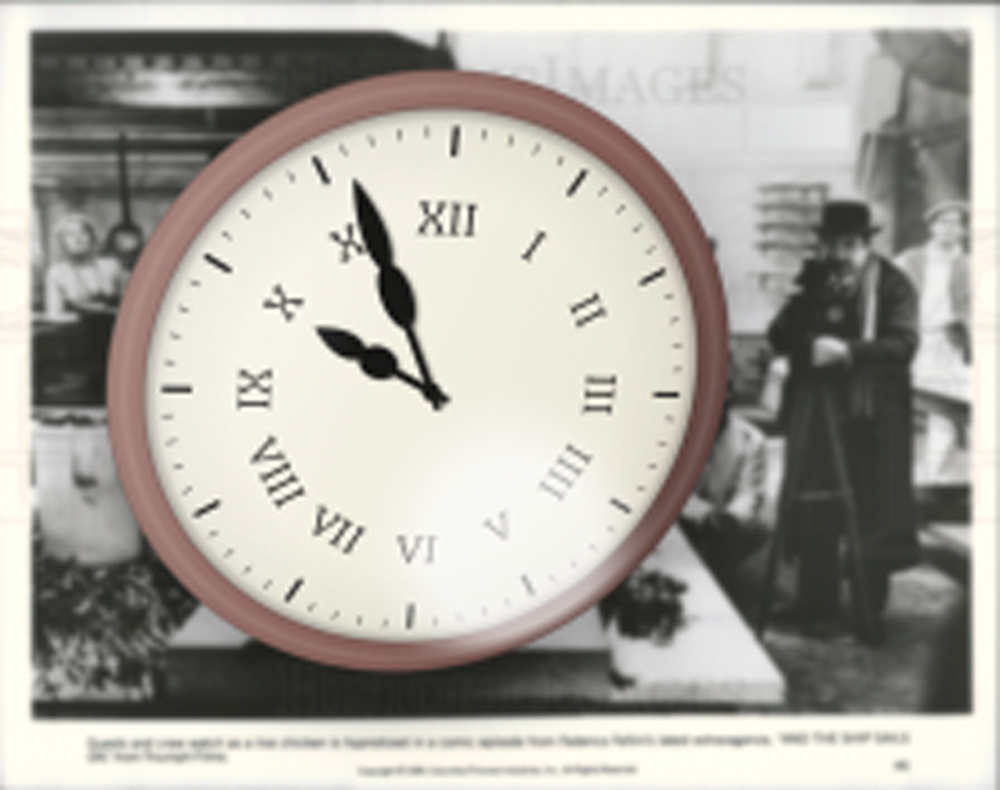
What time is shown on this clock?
9:56
